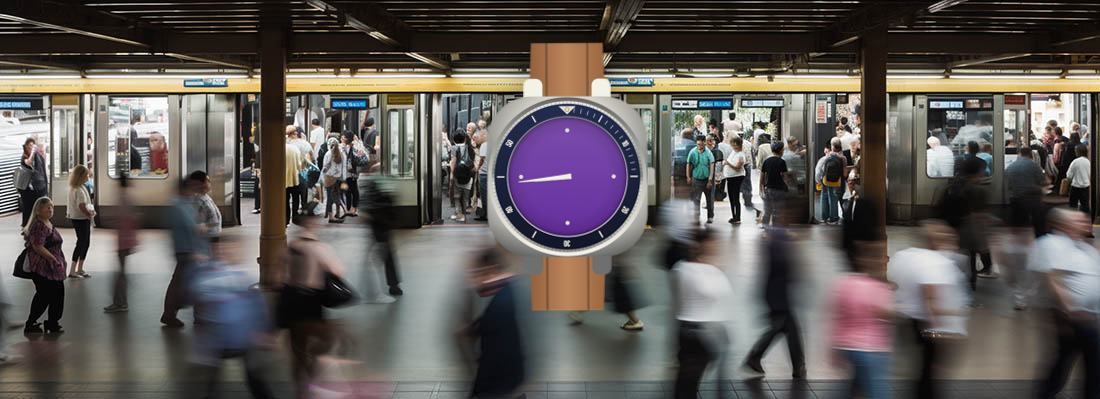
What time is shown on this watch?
8:44
